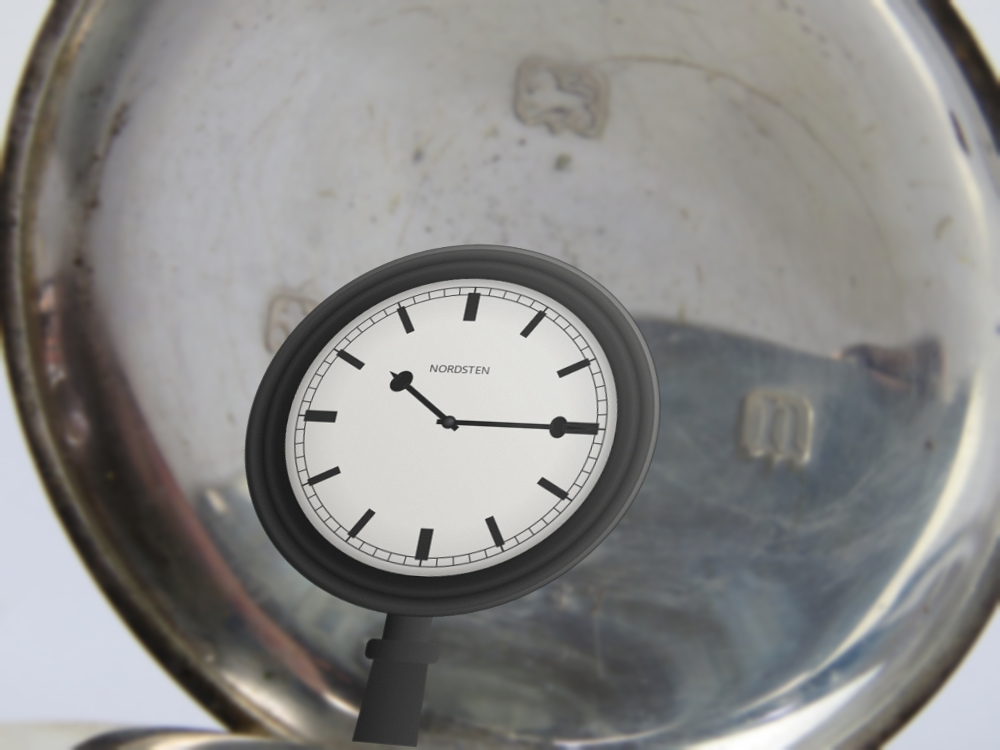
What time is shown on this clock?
10:15
